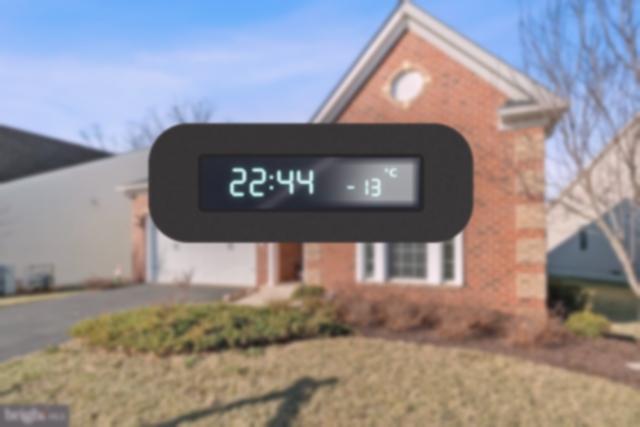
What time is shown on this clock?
22:44
